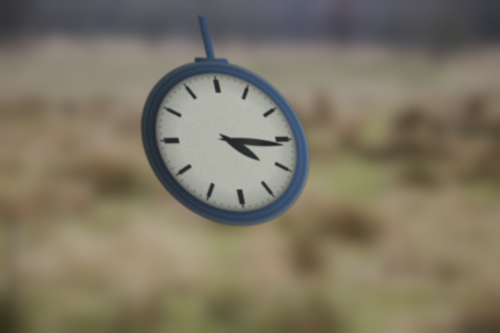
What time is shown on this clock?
4:16
